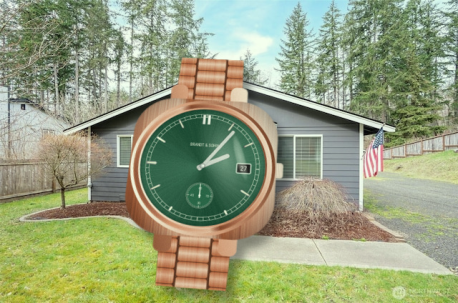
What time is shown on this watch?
2:06
